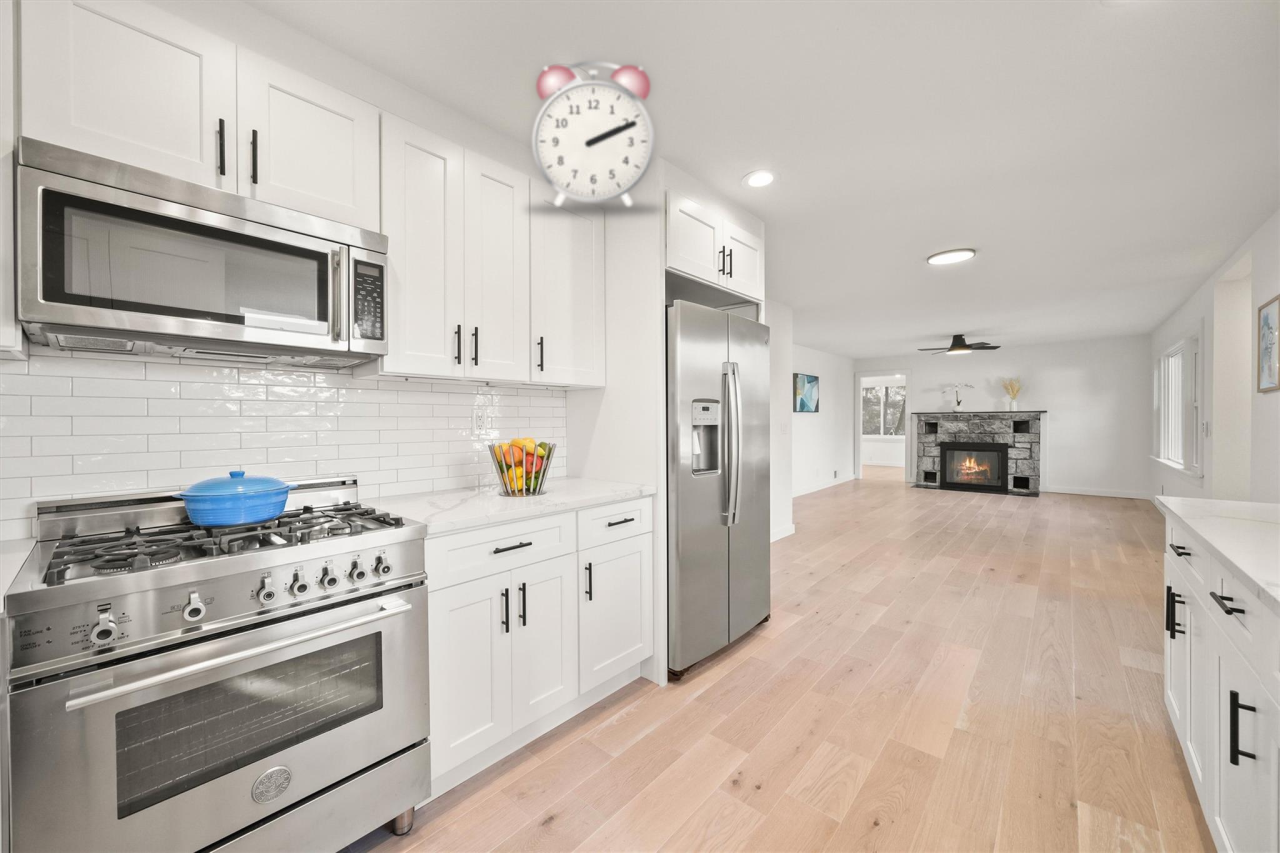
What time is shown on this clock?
2:11
